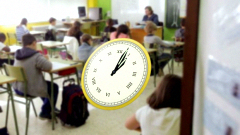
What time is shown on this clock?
1:03
